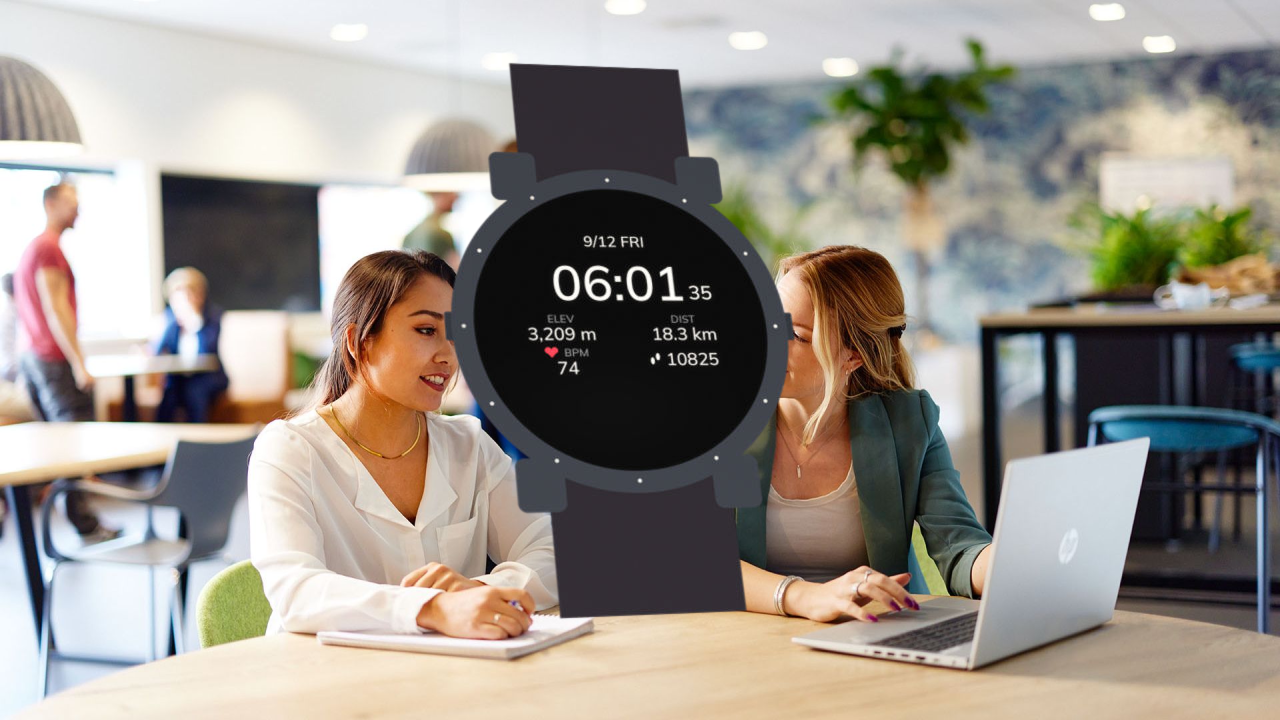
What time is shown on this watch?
6:01:35
